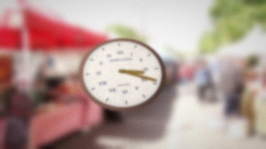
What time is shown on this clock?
3:19
